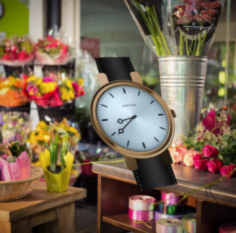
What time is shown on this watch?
8:39
